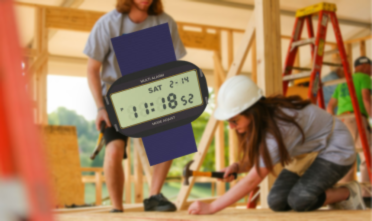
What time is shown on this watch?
11:18:52
